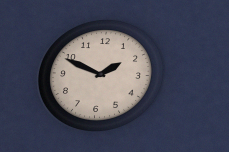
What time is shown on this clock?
1:49
